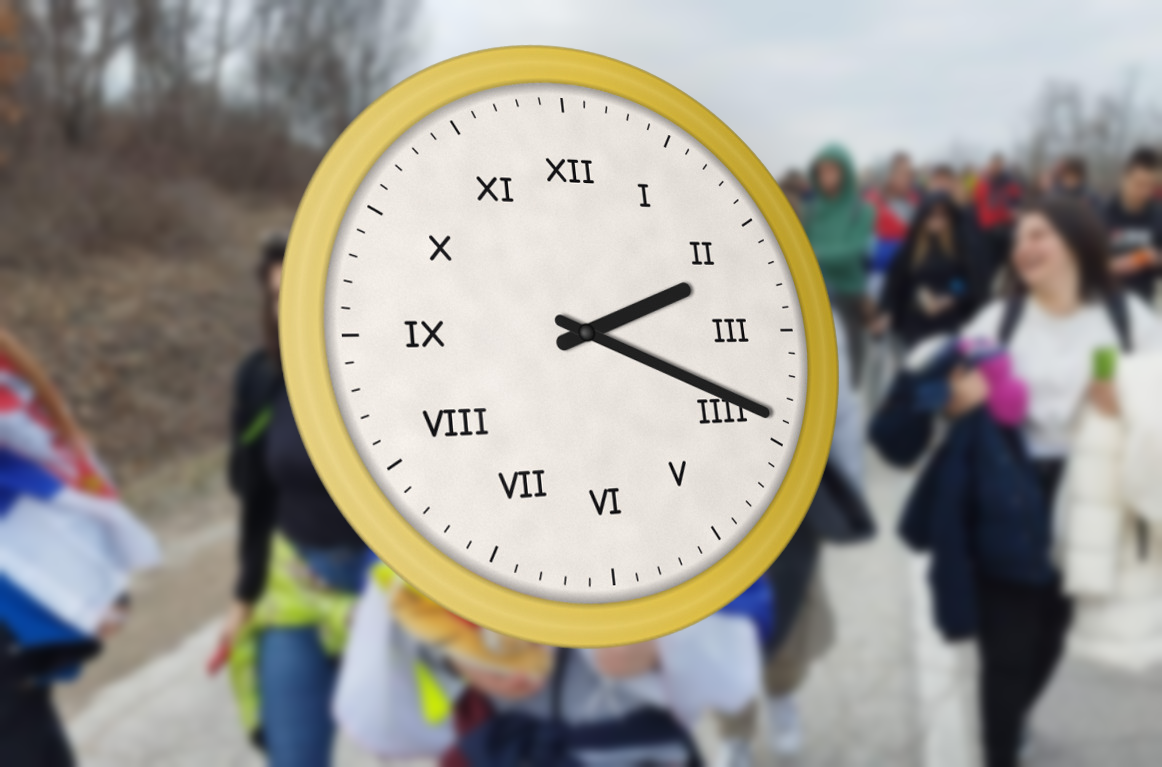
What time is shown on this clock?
2:19
